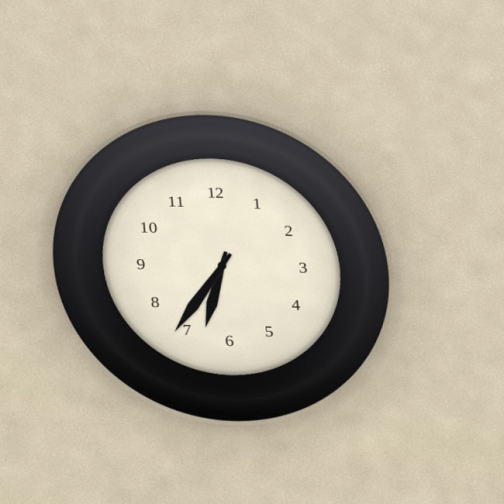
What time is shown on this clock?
6:36
